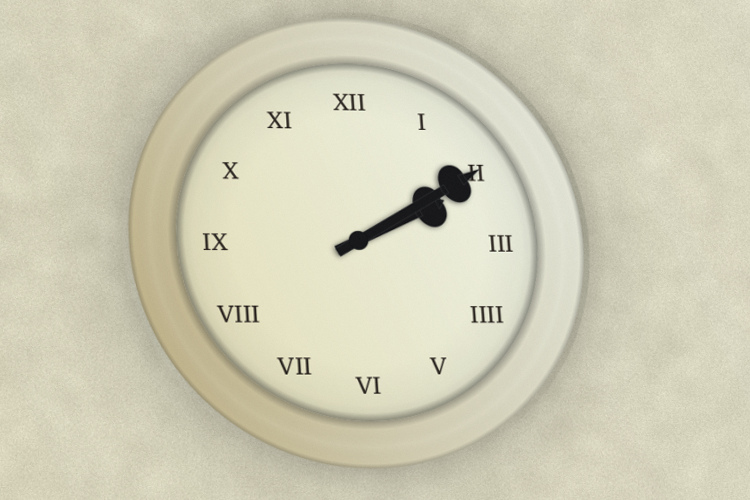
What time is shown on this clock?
2:10
